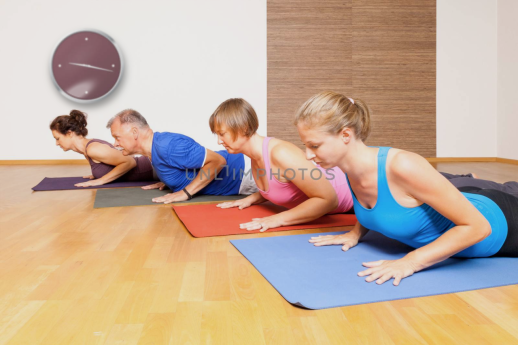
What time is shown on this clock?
9:17
